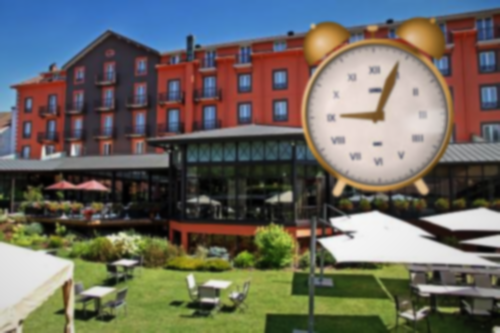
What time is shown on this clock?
9:04
